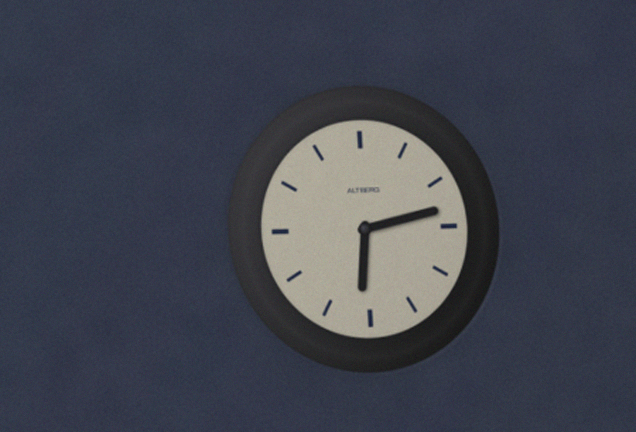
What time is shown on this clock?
6:13
